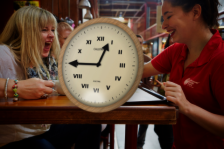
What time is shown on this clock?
12:45
